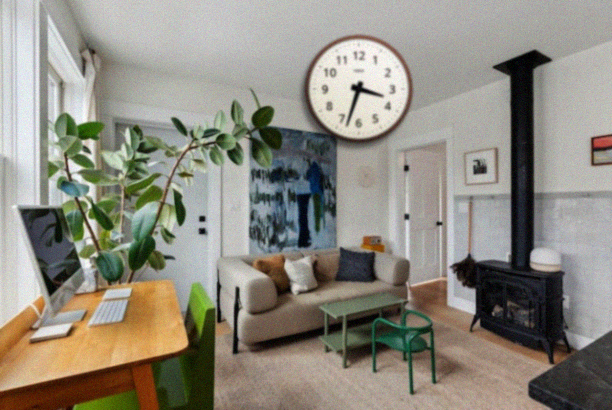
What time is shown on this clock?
3:33
